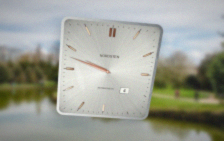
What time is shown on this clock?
9:48
